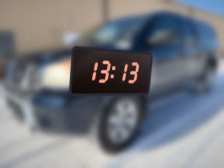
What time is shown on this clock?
13:13
